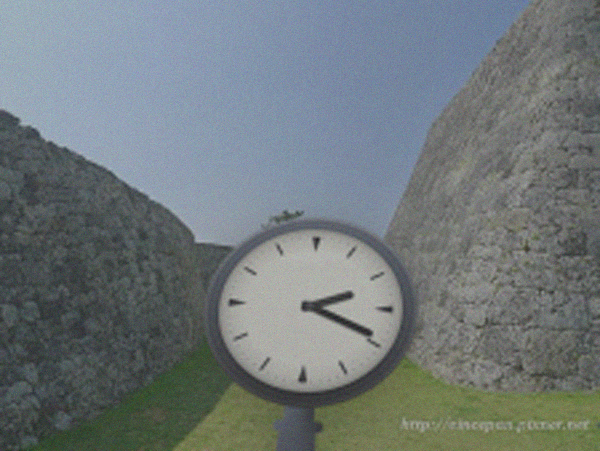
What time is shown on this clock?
2:19
